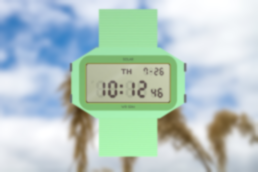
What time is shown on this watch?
10:12
